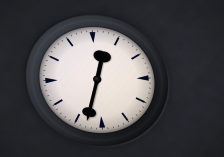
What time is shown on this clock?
12:33
